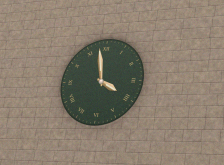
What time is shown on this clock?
3:58
